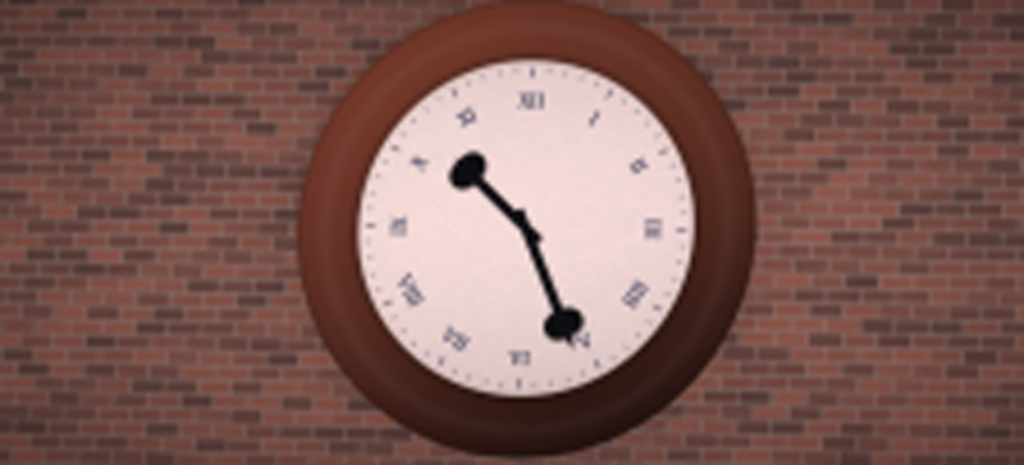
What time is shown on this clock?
10:26
